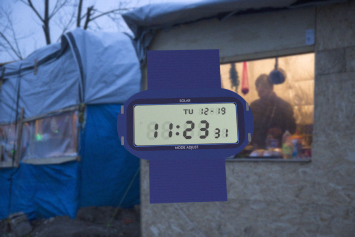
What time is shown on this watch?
11:23:31
